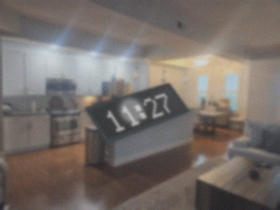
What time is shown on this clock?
11:27
